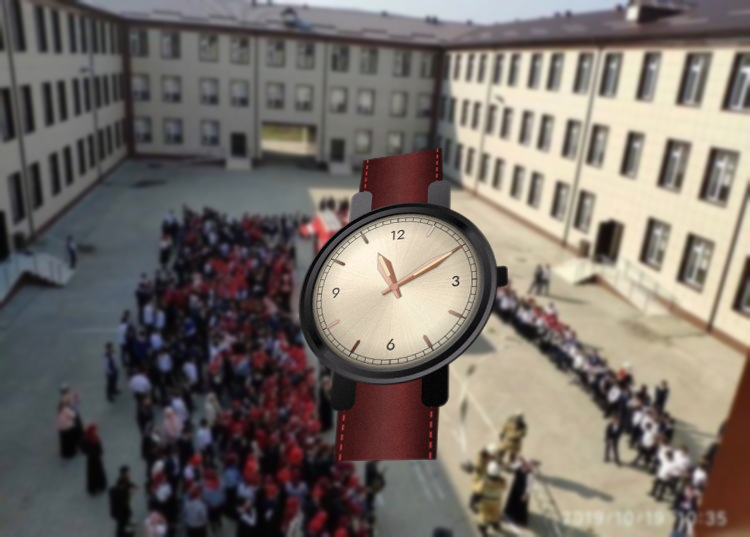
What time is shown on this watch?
11:10
